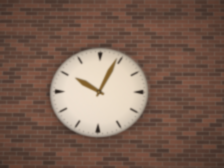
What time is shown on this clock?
10:04
